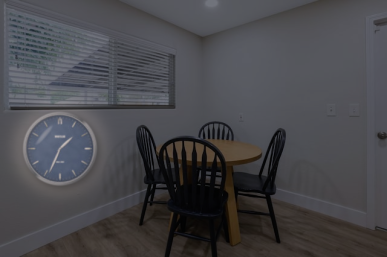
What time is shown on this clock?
1:34
